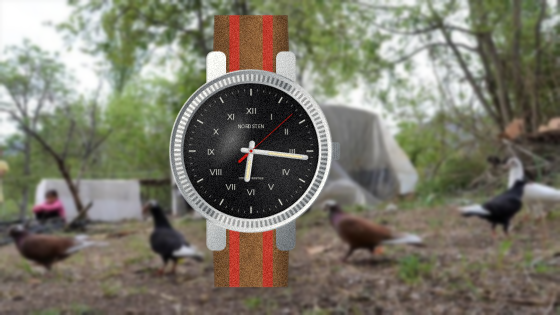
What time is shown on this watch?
6:16:08
